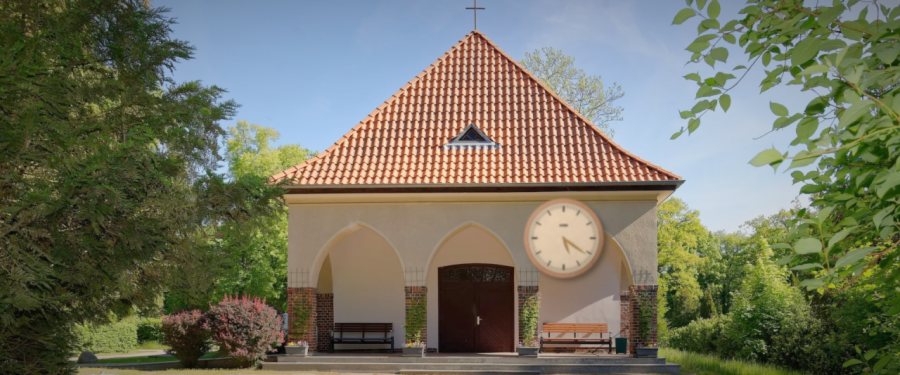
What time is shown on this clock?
5:21
